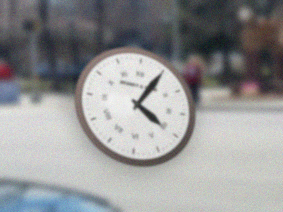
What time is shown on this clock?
4:05
